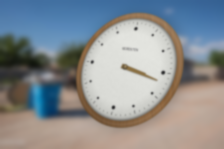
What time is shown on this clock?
3:17
